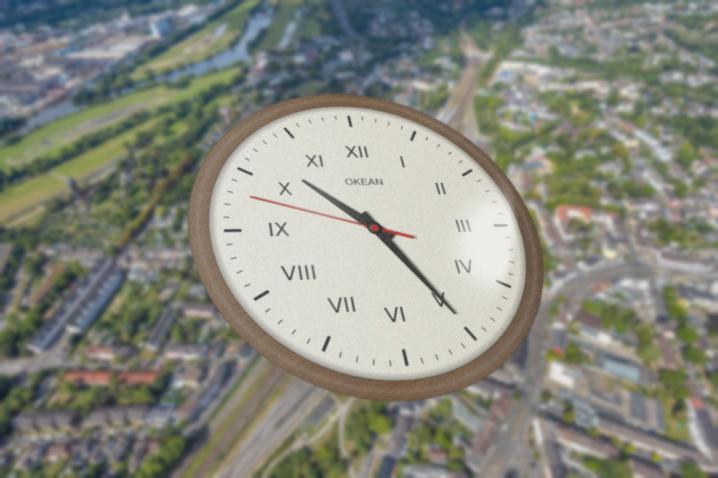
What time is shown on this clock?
10:24:48
